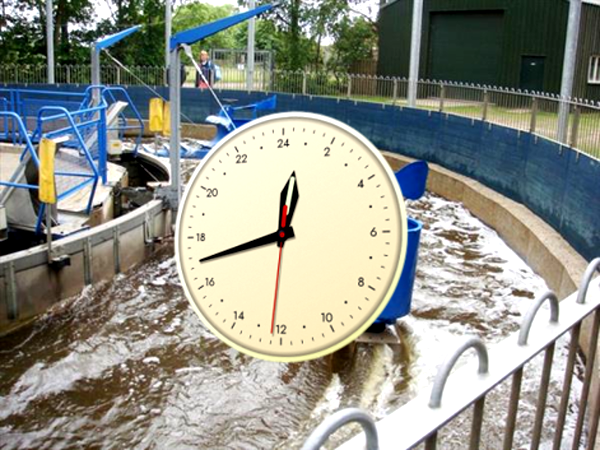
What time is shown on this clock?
0:42:31
